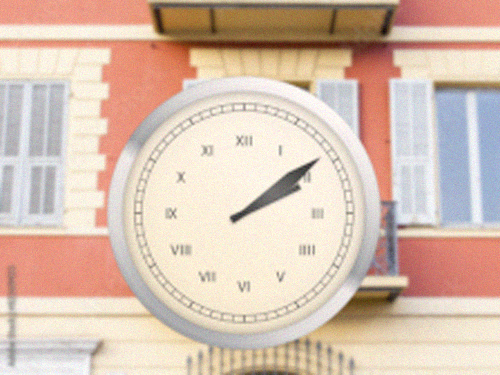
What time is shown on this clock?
2:09
